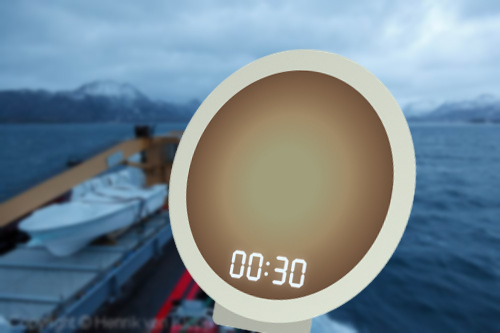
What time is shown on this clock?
0:30
